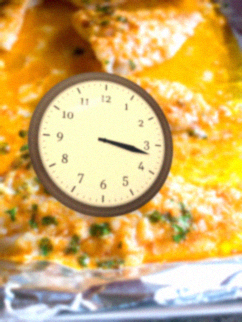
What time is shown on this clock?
3:17
